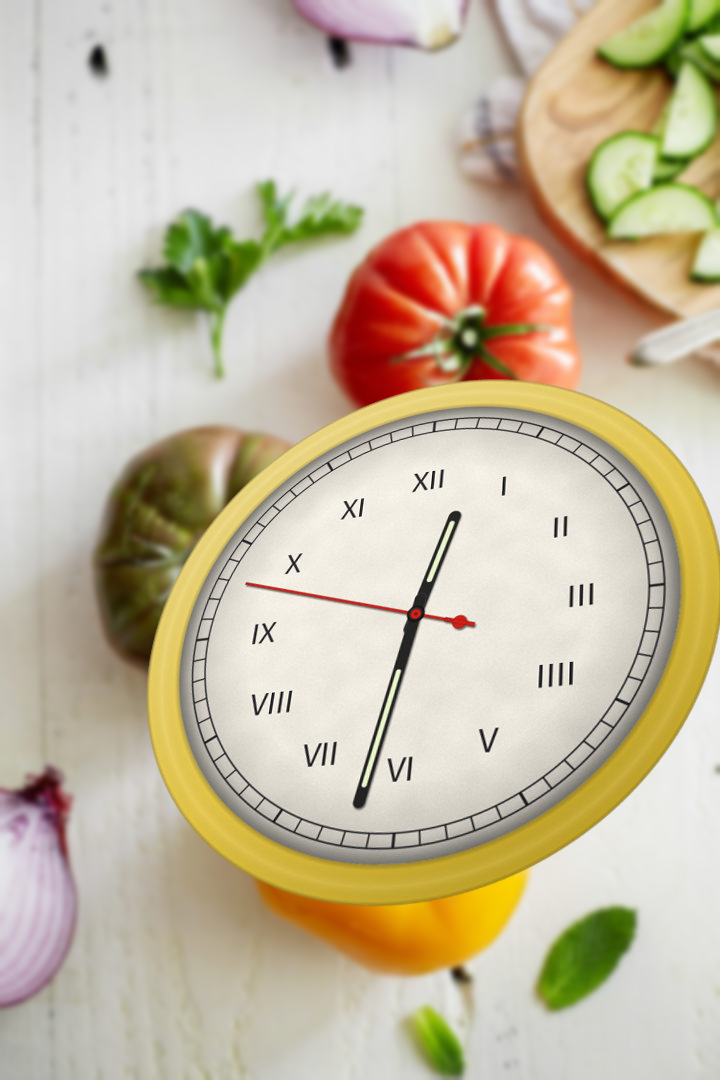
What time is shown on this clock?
12:31:48
